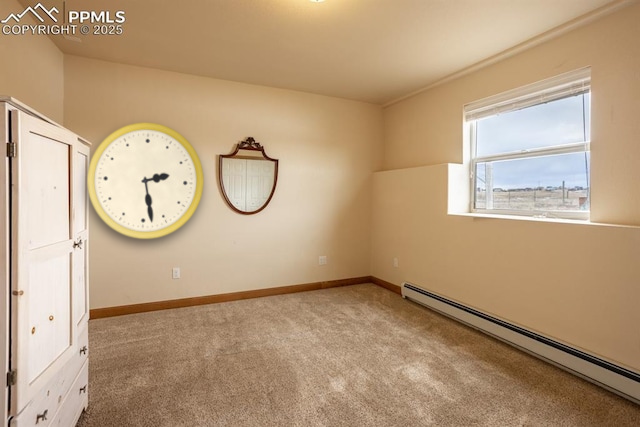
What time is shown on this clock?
2:28
